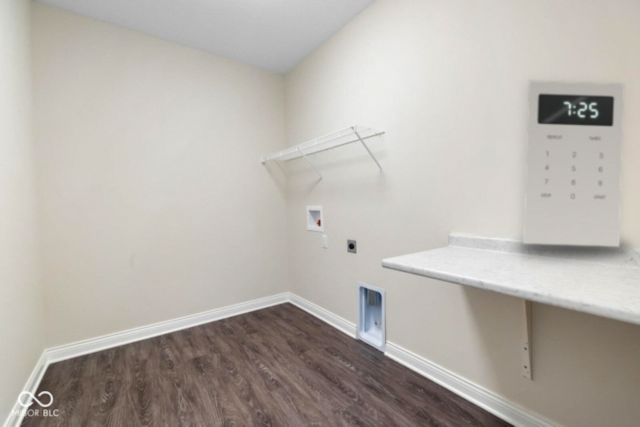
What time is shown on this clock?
7:25
